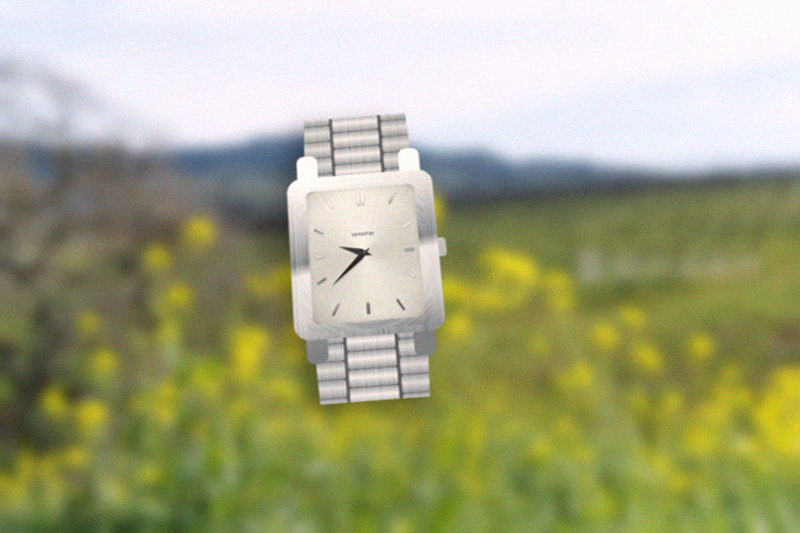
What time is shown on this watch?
9:38
